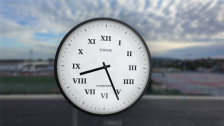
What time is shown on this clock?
8:26
